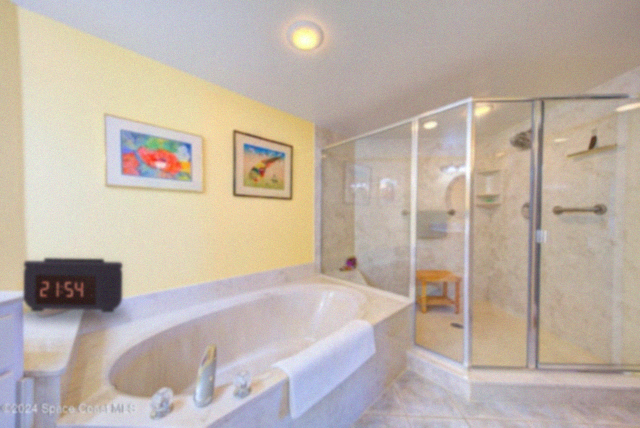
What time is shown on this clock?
21:54
